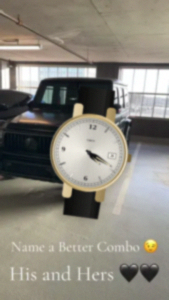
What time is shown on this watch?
4:19
